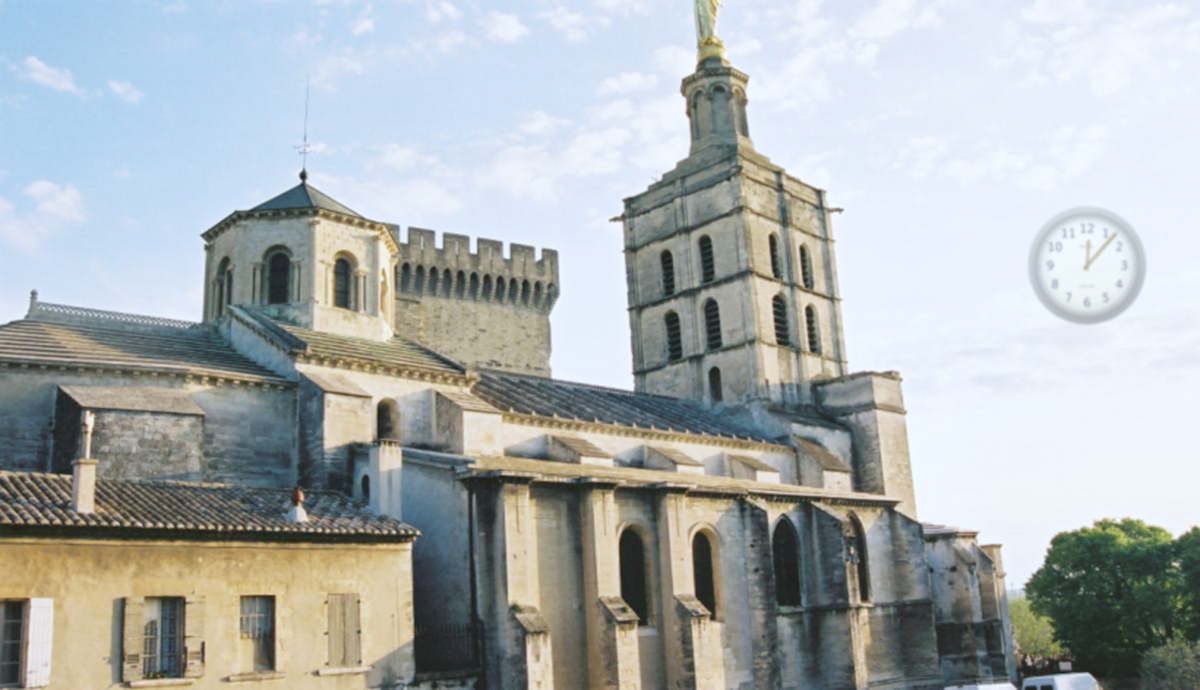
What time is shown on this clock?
12:07
